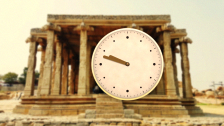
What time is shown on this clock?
9:48
